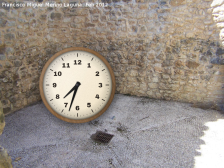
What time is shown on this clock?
7:33
